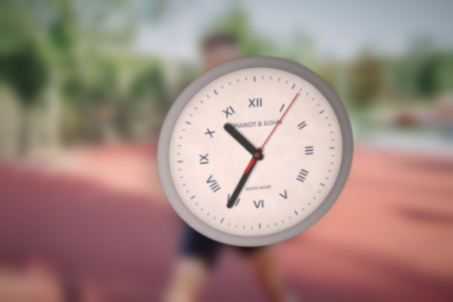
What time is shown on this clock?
10:35:06
